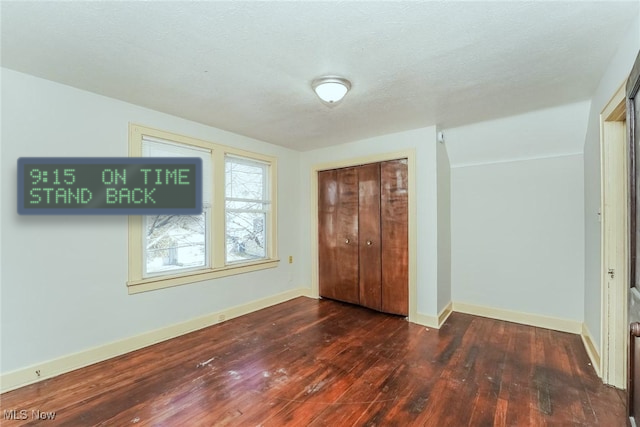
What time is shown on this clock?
9:15
